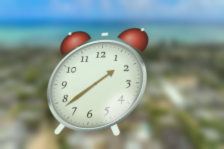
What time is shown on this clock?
1:38
